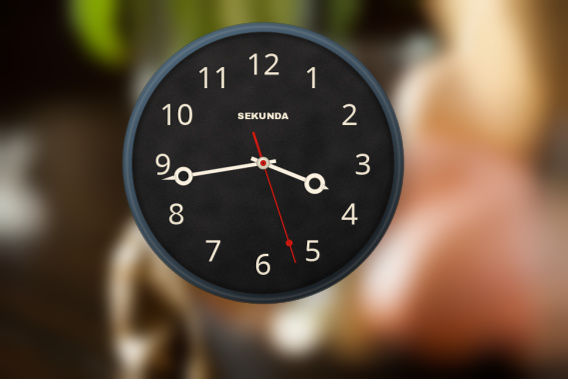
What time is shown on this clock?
3:43:27
